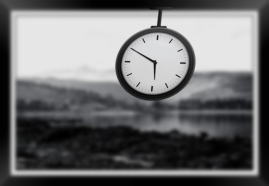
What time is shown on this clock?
5:50
